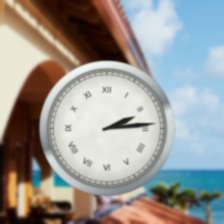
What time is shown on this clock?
2:14
